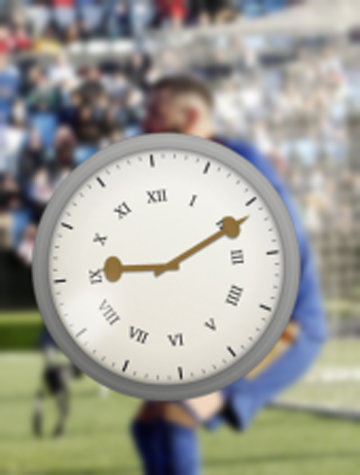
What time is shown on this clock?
9:11
